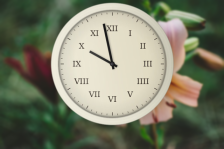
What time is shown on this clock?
9:58
